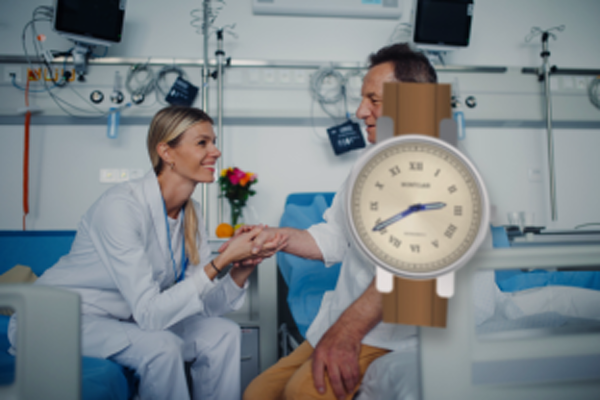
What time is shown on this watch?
2:40
